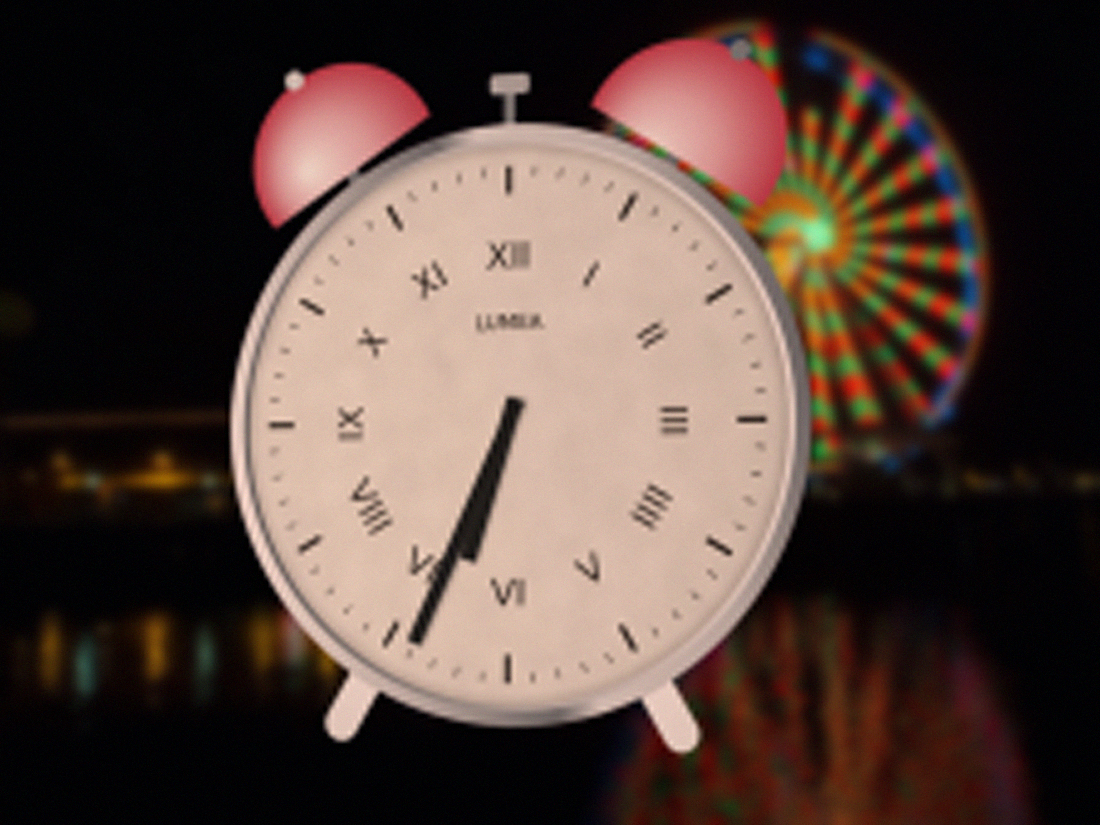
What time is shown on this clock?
6:34
